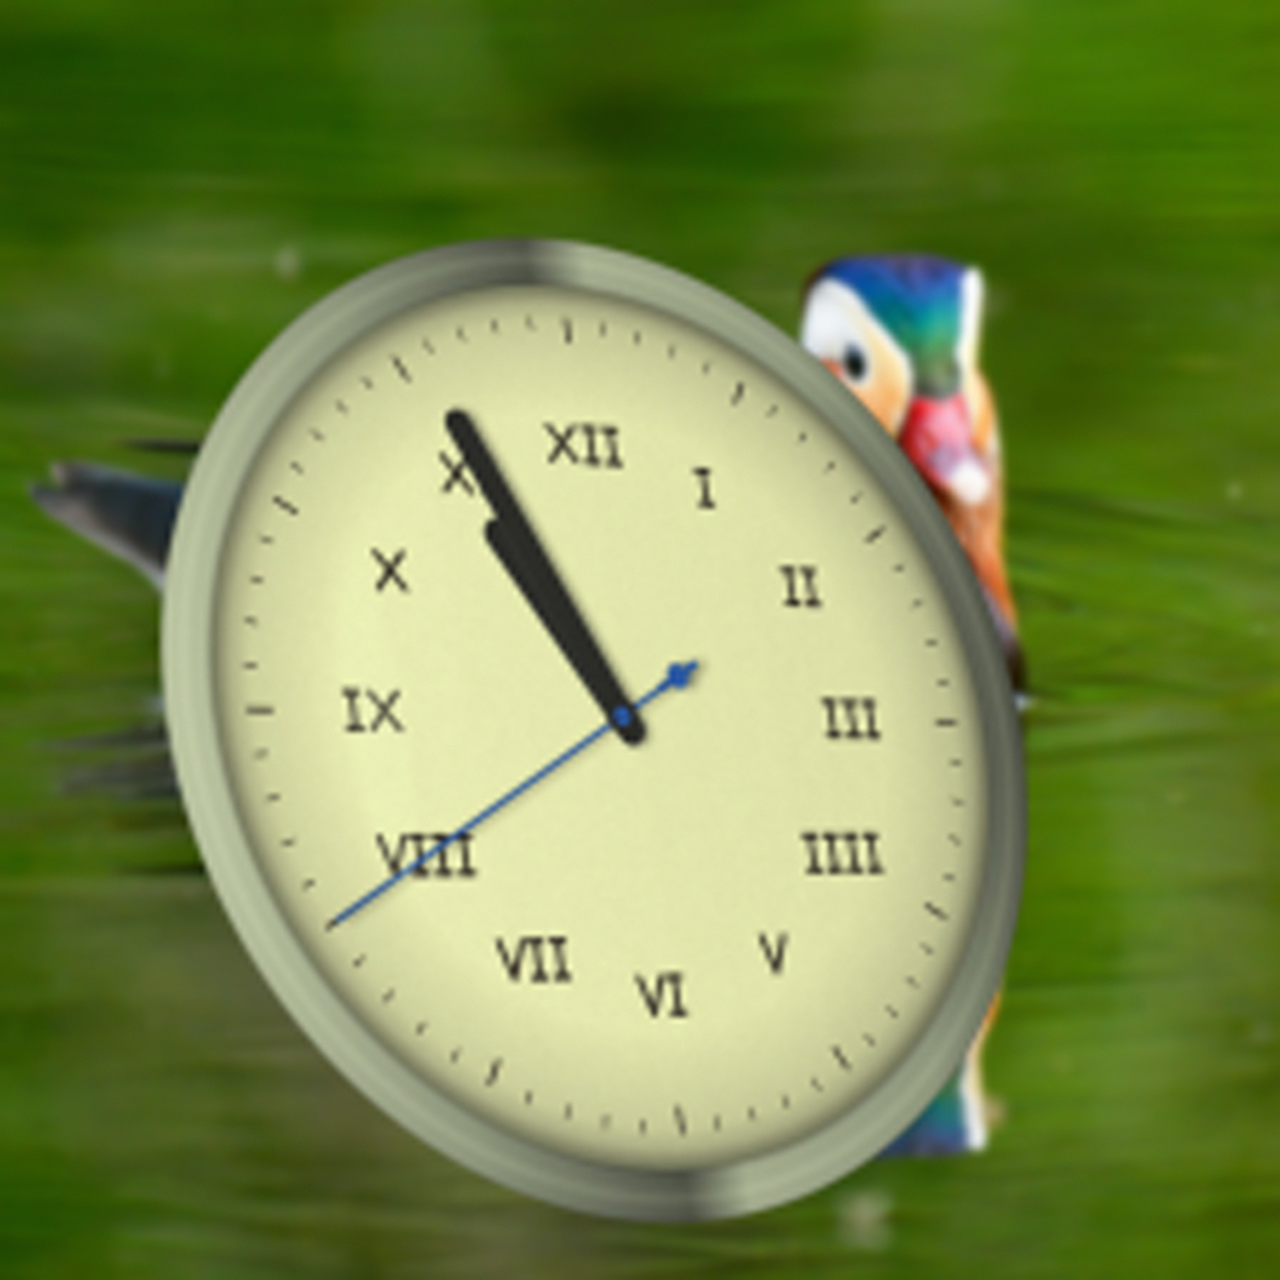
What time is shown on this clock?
10:55:40
